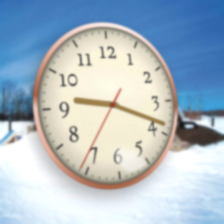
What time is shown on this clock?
9:18:36
